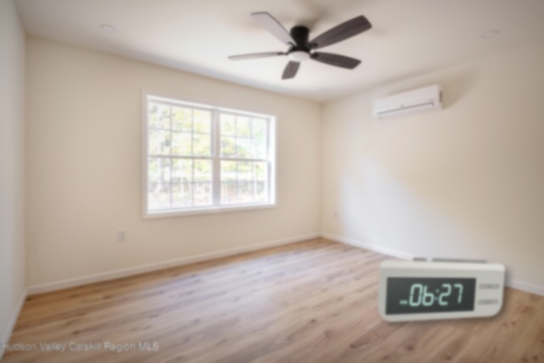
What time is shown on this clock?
6:27
